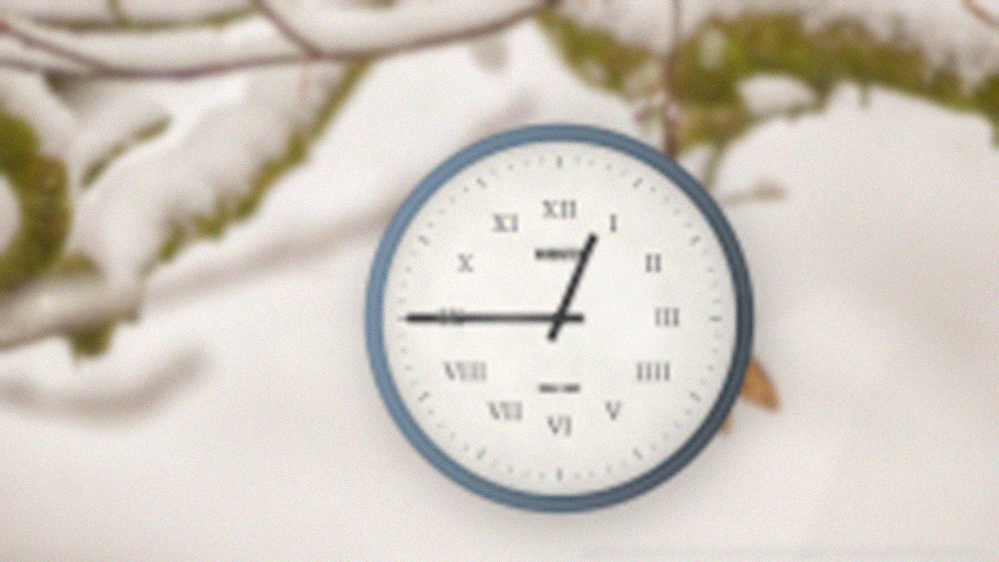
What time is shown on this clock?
12:45
